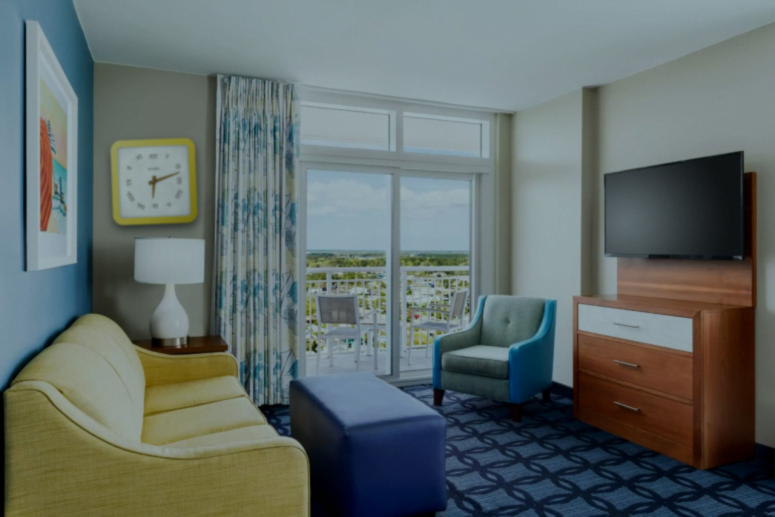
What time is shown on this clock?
6:12
